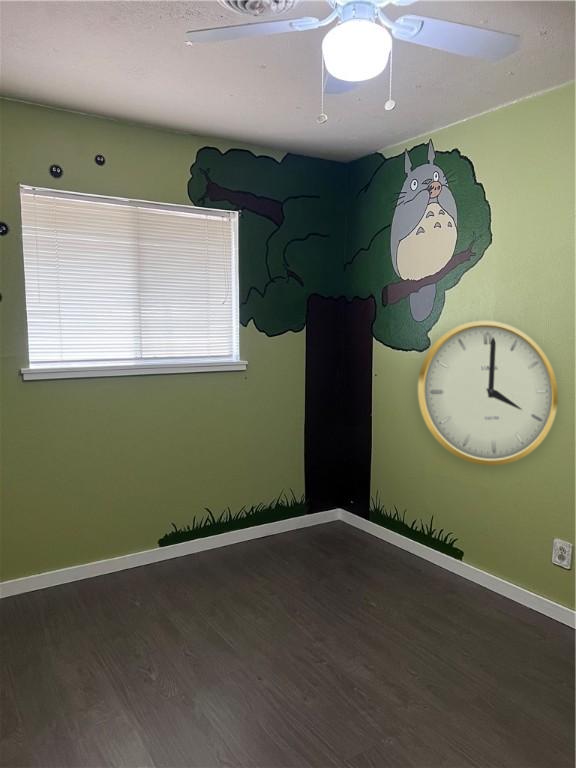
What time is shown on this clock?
4:01
